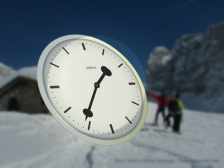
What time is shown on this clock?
1:36
